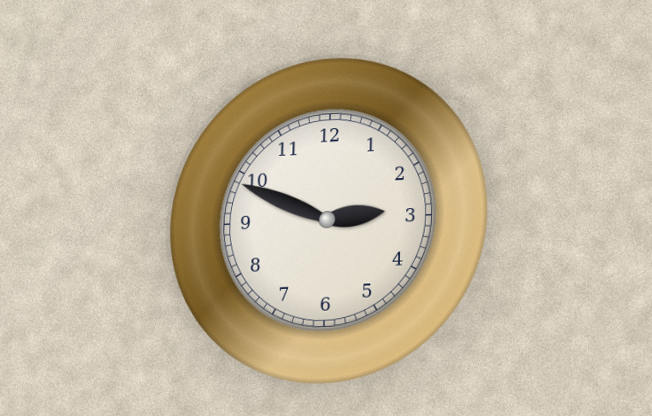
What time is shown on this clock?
2:49
